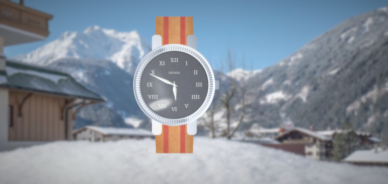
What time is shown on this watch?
5:49
